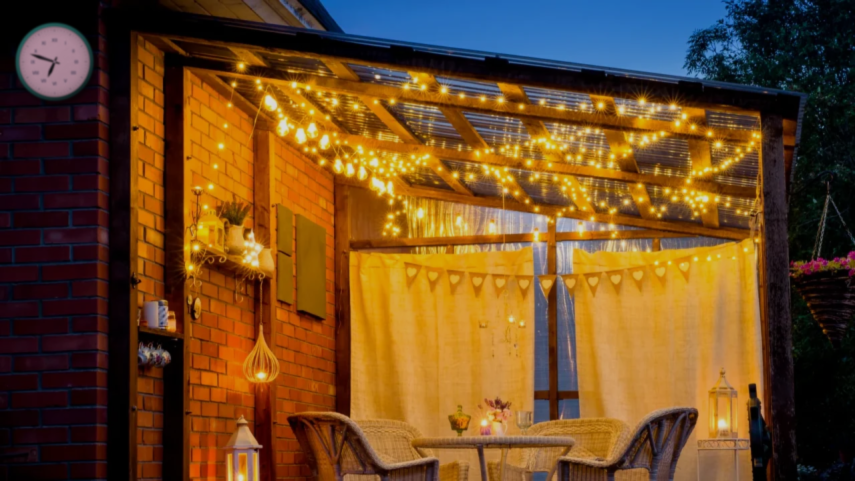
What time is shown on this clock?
6:48
